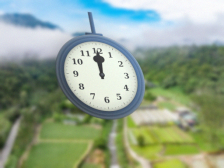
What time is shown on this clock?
12:00
